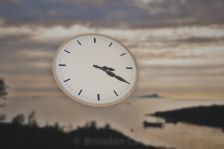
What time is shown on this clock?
3:20
